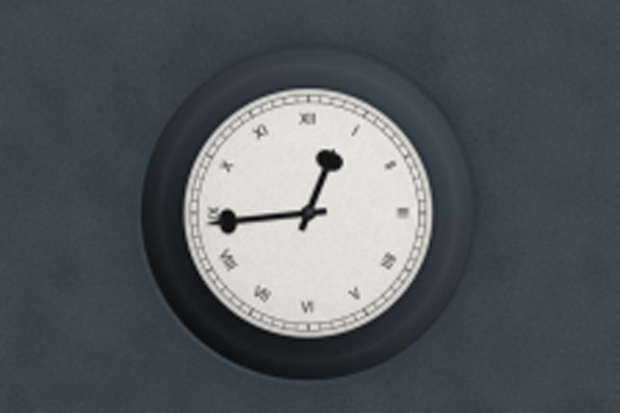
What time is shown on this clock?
12:44
